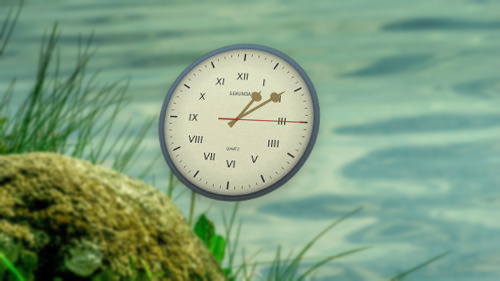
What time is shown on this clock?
1:09:15
